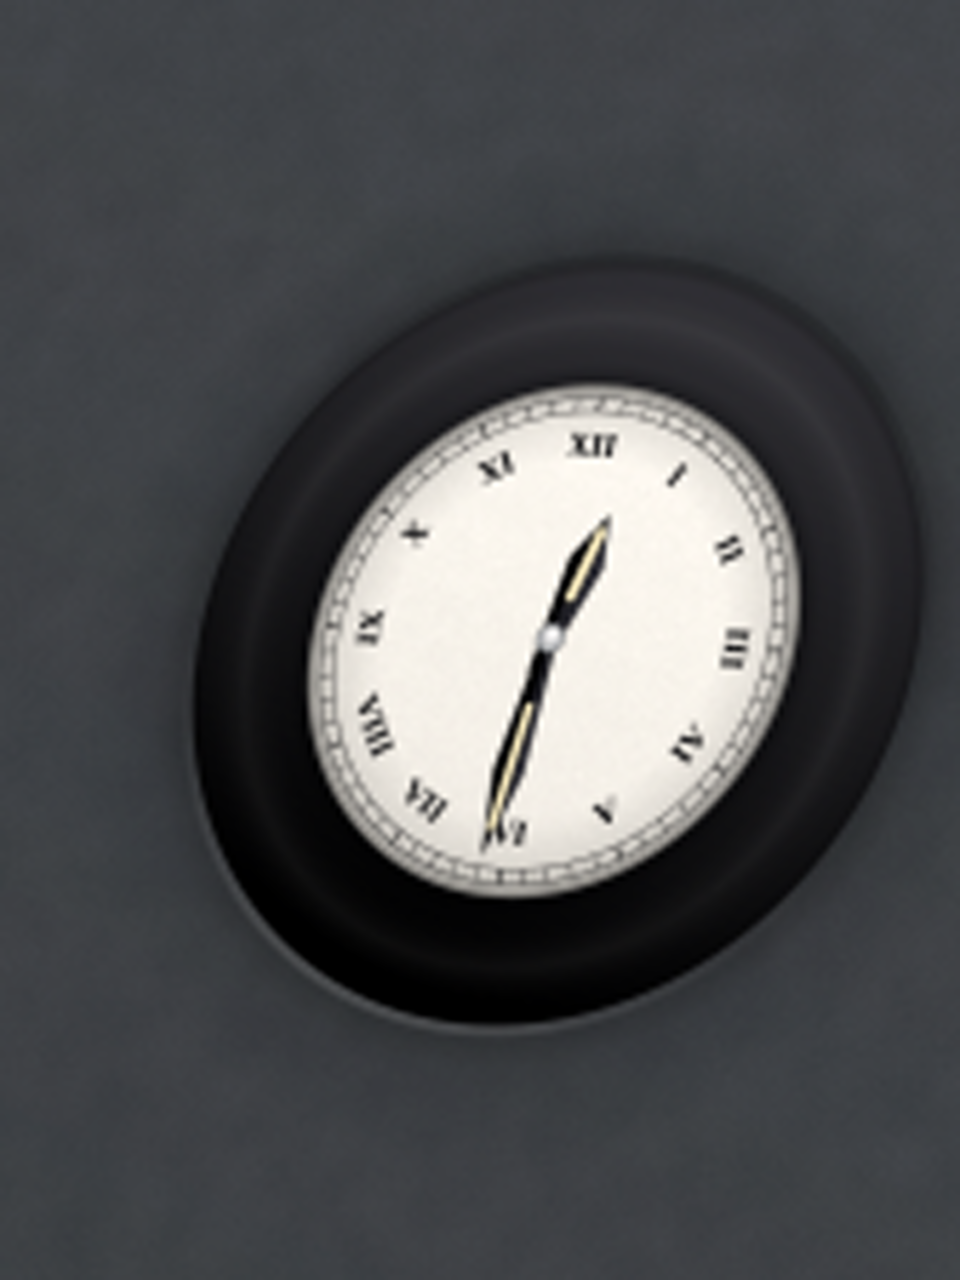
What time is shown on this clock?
12:31
